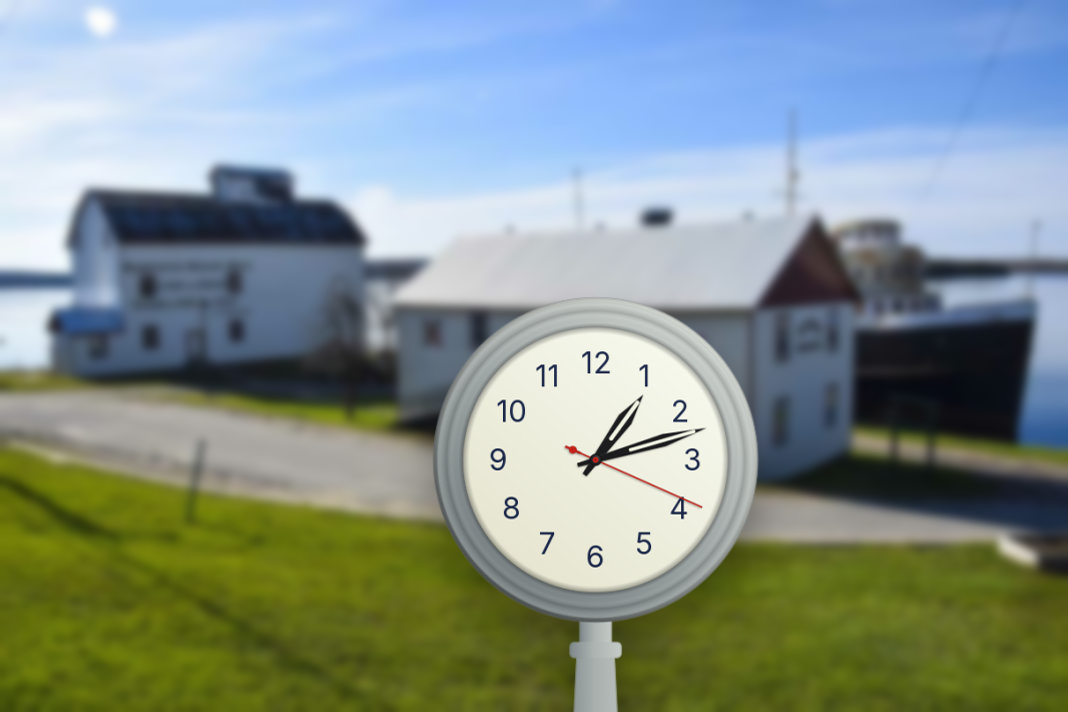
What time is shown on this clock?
1:12:19
